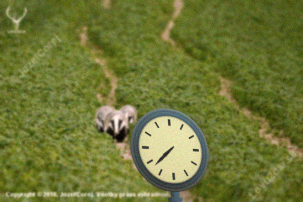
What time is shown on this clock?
7:38
